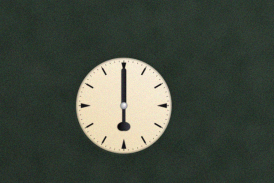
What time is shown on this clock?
6:00
